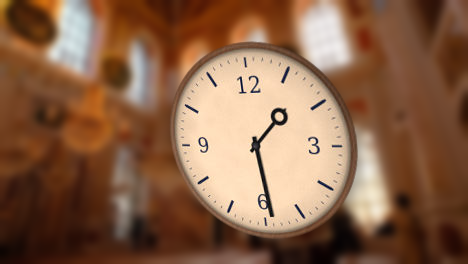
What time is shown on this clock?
1:29
